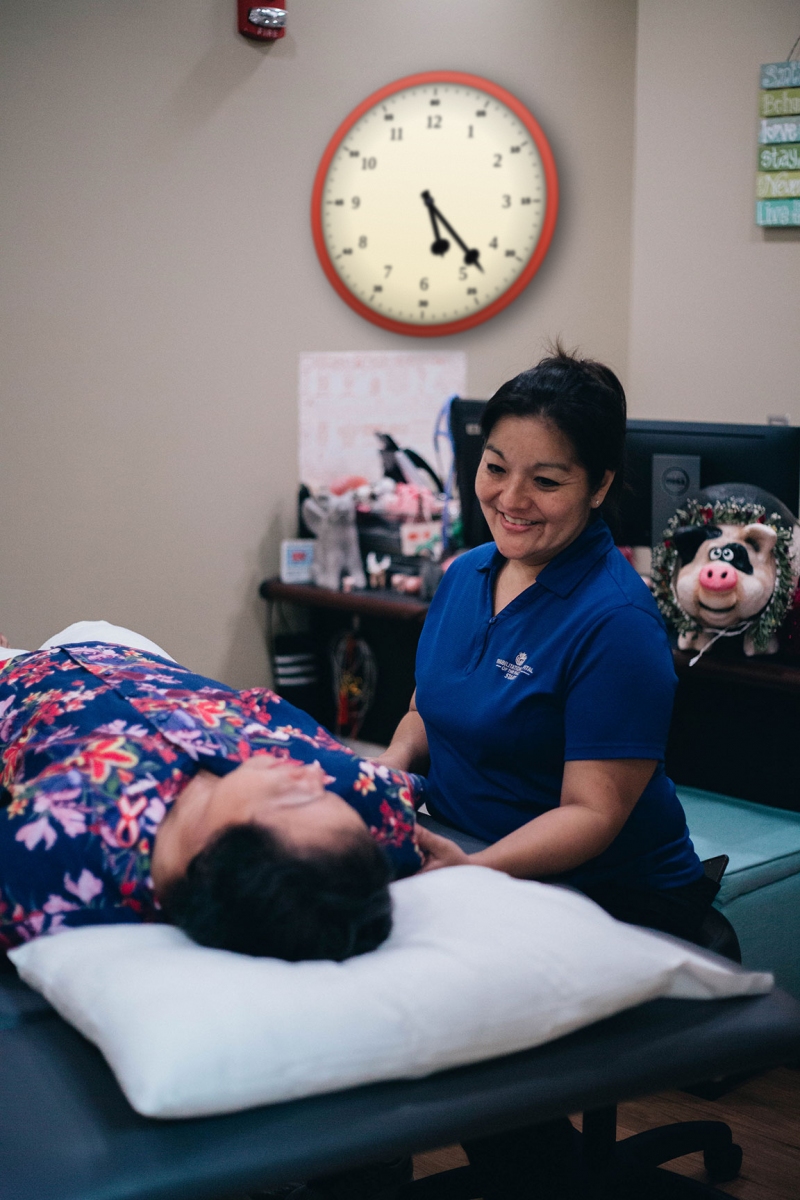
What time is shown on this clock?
5:23
